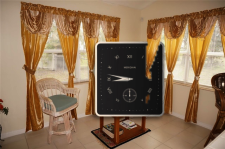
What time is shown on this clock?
8:47
